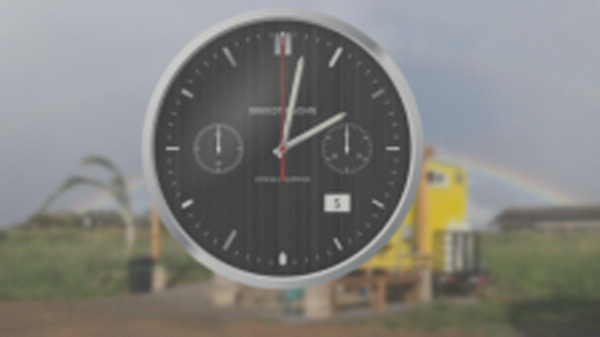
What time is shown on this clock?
2:02
